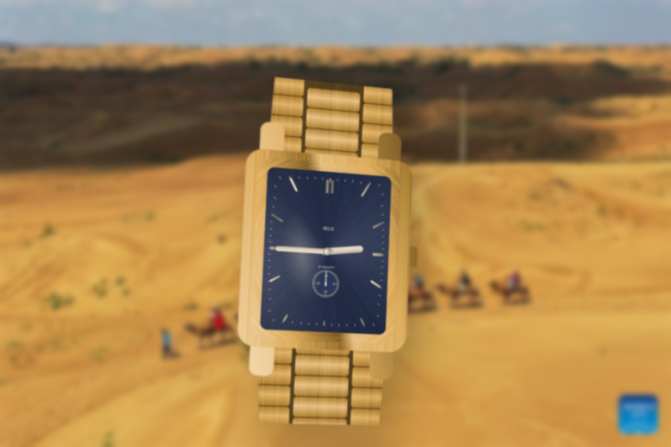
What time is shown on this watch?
2:45
